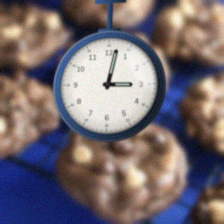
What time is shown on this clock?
3:02
